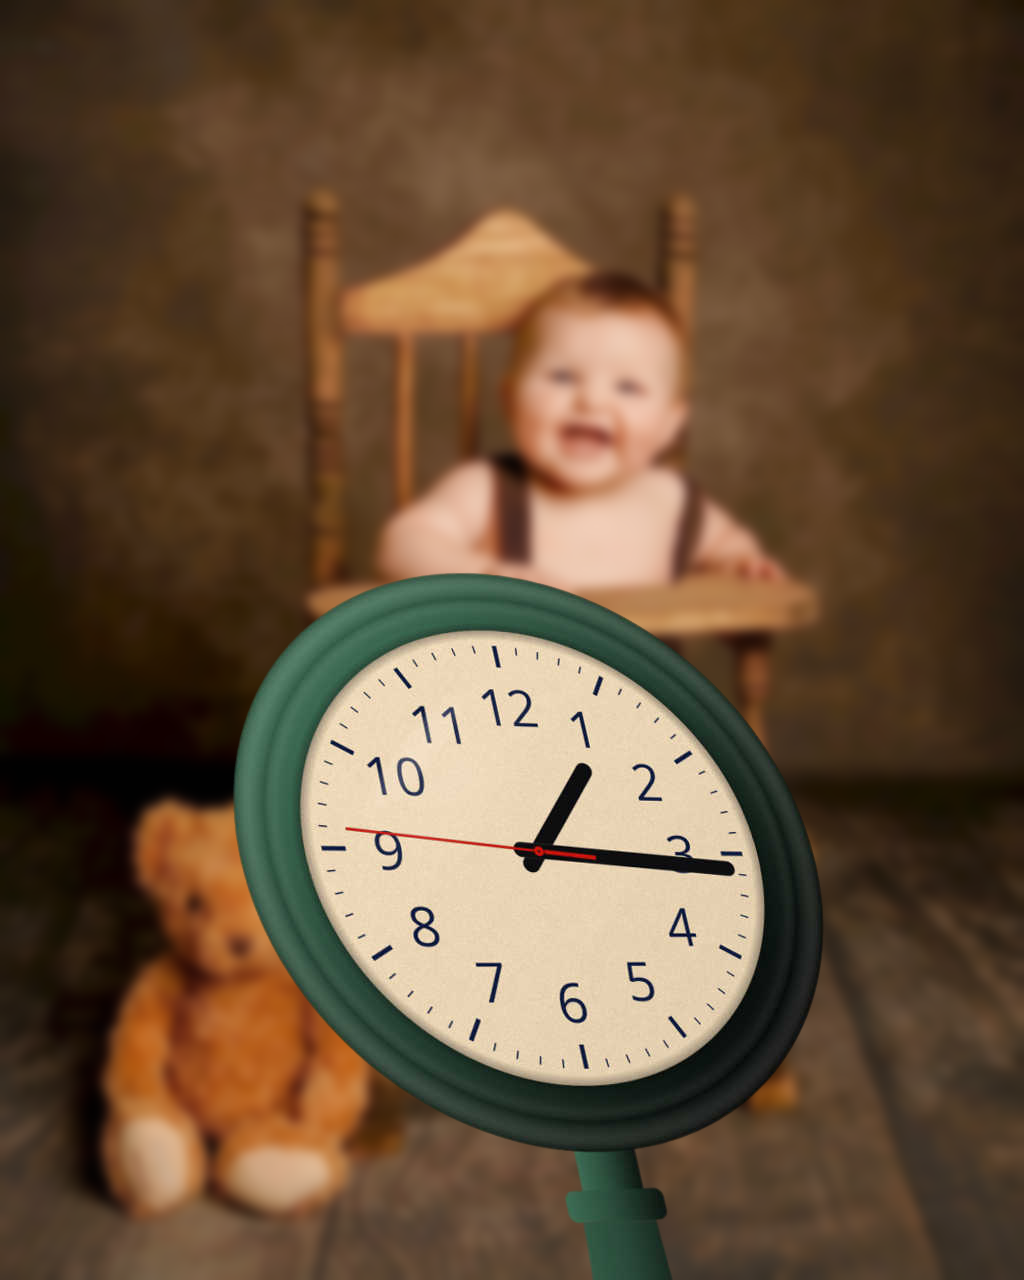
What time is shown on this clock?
1:15:46
